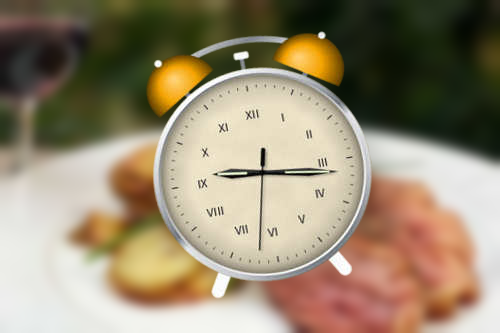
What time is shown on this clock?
9:16:32
